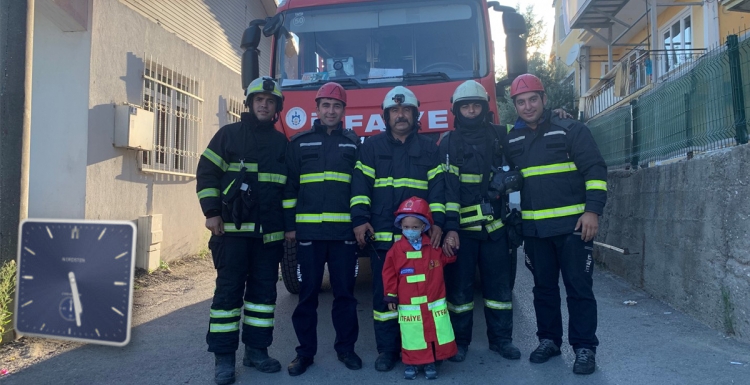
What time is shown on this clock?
5:28
